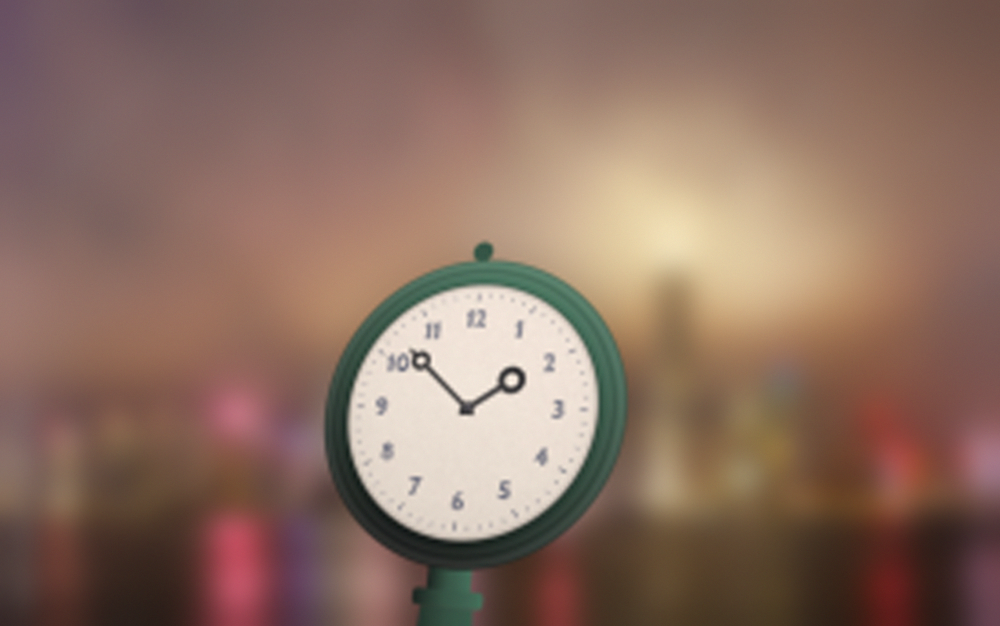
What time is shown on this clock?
1:52
